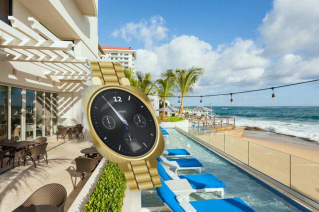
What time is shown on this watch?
10:55
